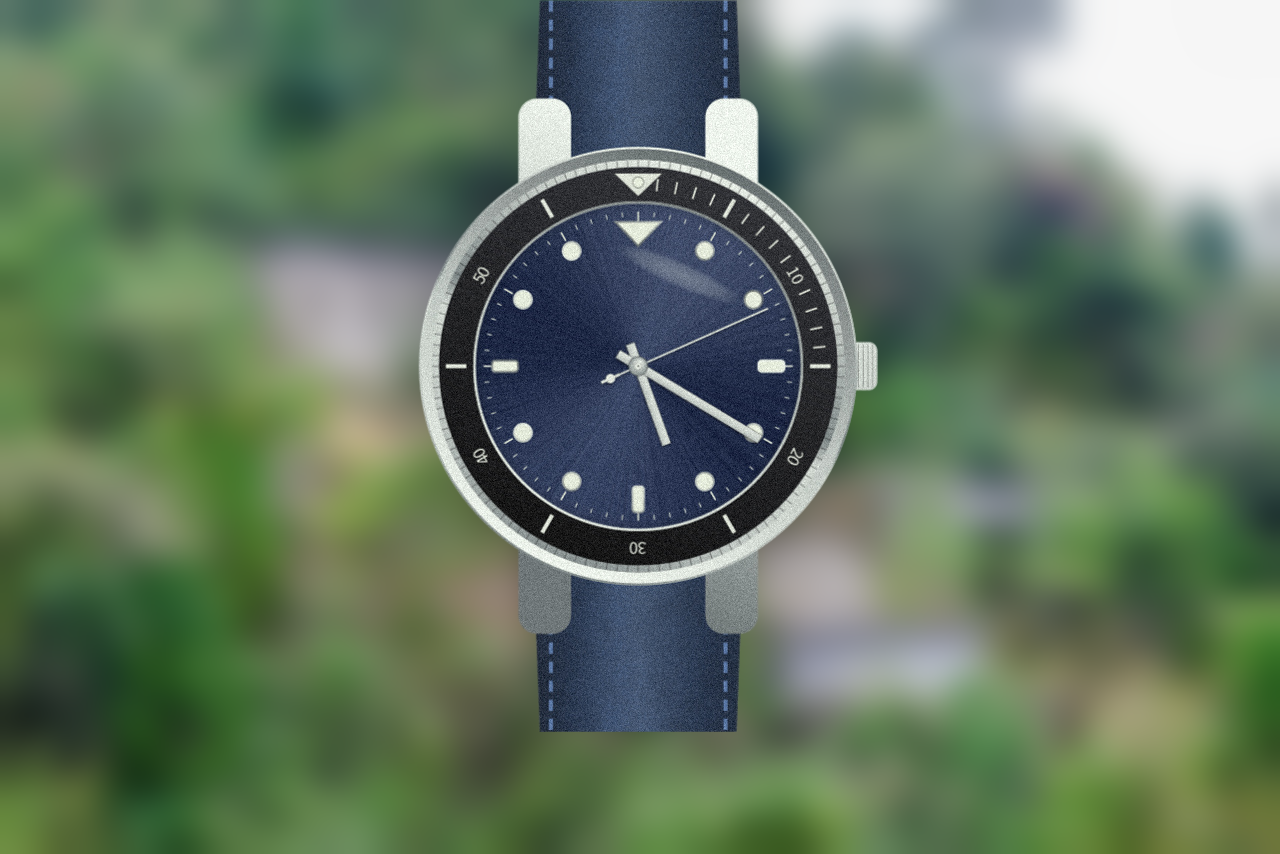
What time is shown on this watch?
5:20:11
